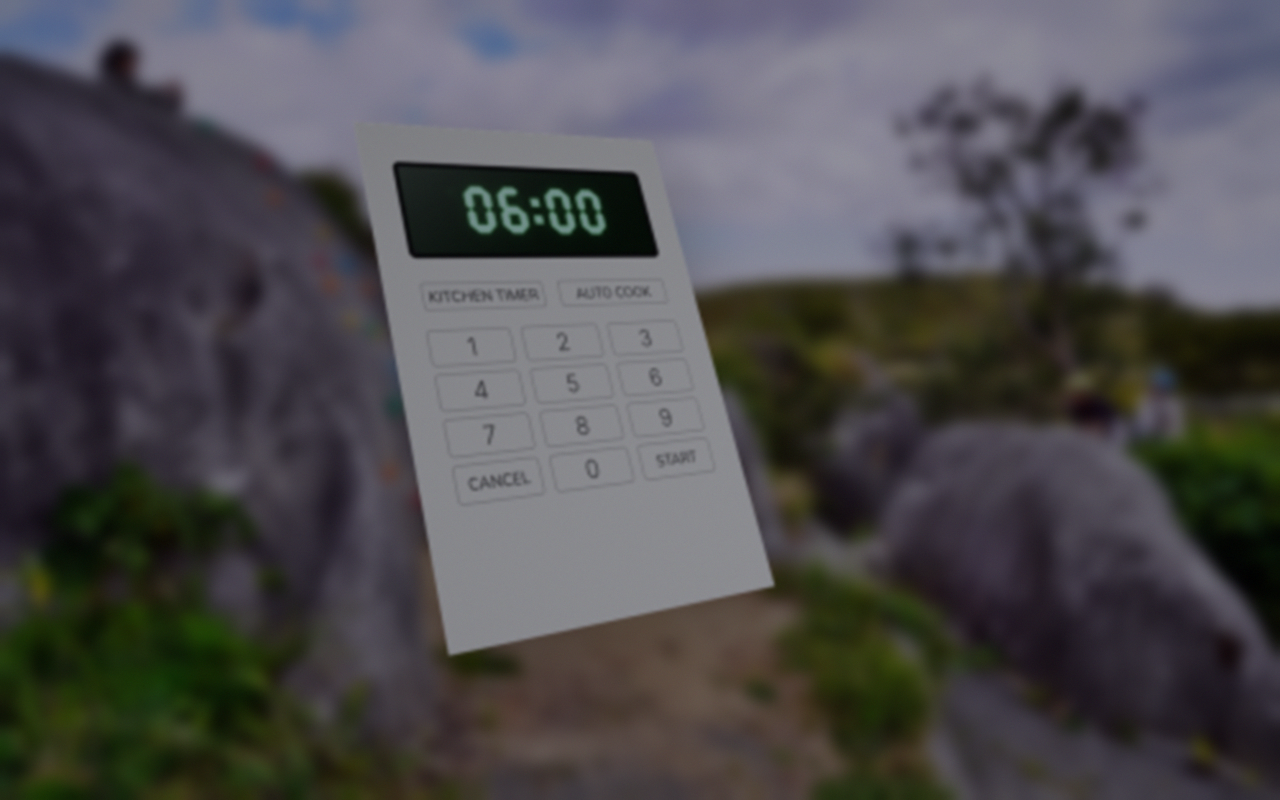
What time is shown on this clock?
6:00
